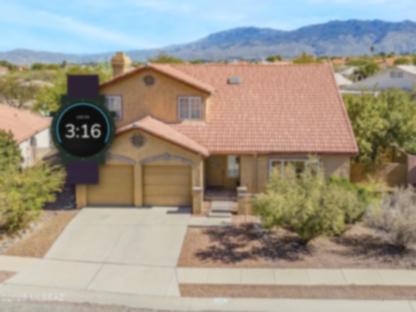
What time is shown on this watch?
3:16
